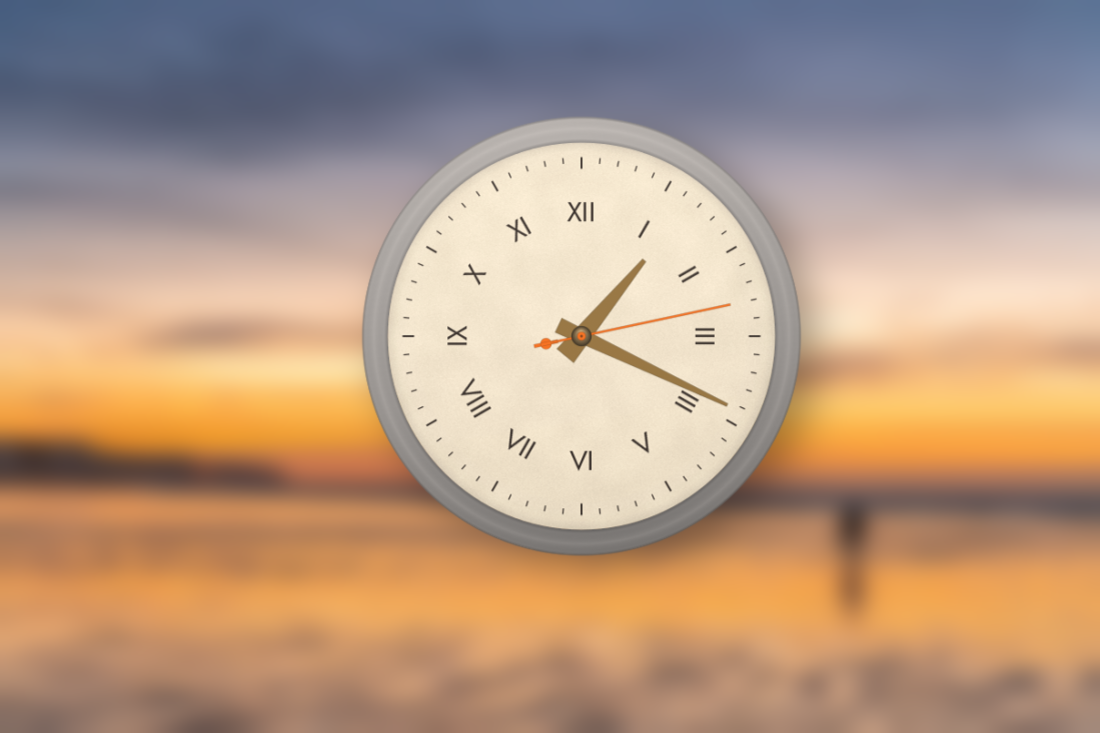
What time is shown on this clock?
1:19:13
